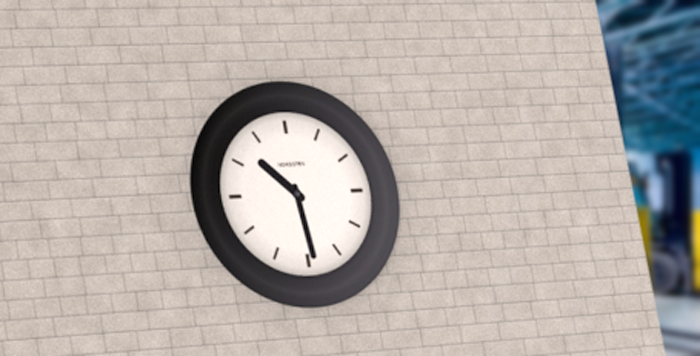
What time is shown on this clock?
10:29
